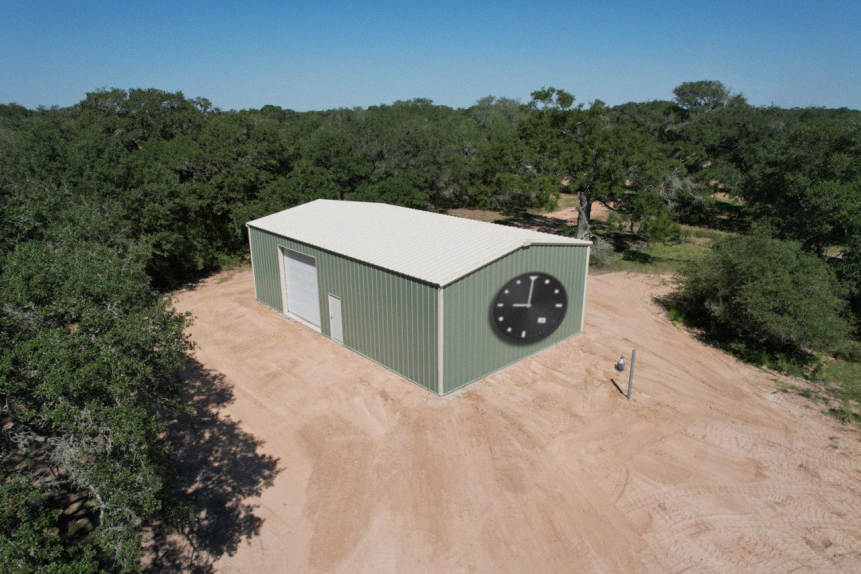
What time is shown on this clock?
9:00
